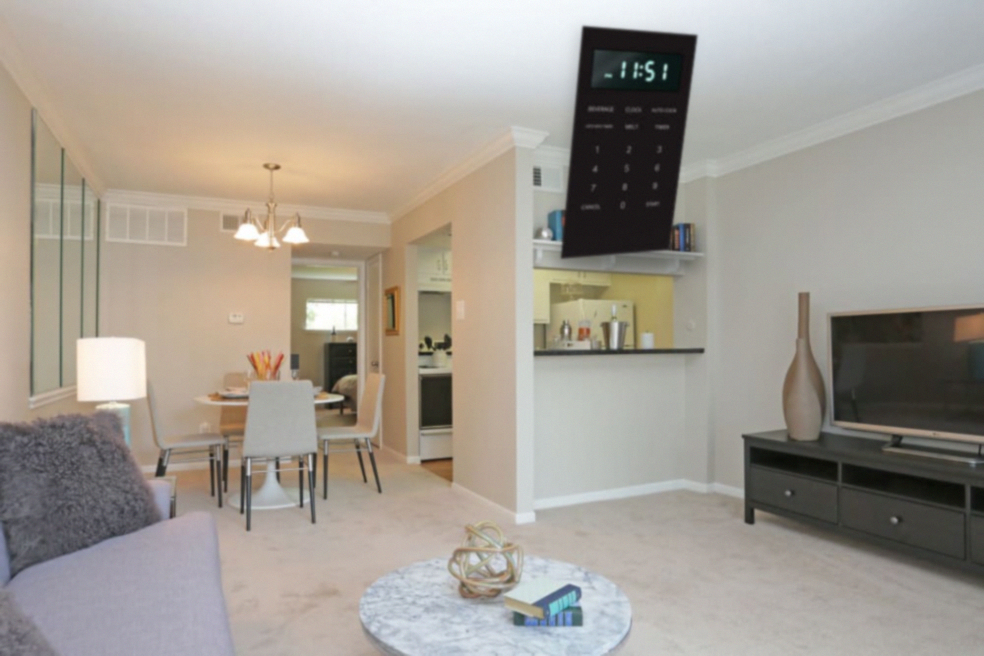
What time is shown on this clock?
11:51
